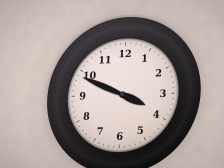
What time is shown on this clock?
3:49
